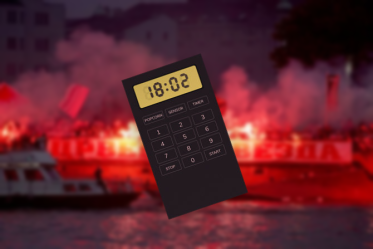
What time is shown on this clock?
18:02
